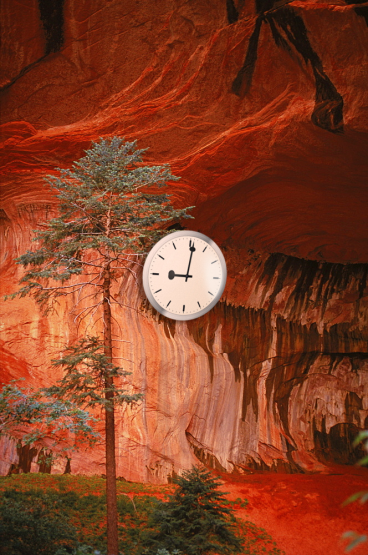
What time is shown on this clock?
9:01
